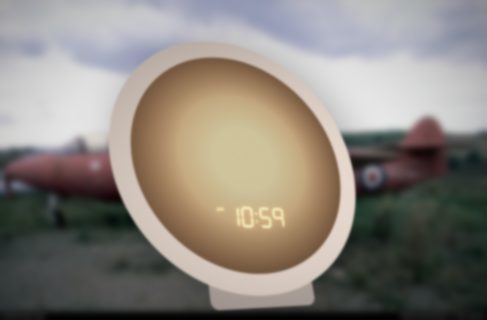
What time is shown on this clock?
10:59
